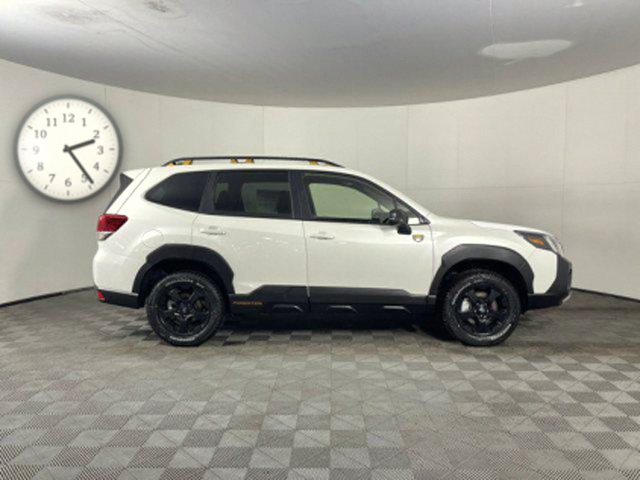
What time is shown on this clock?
2:24
